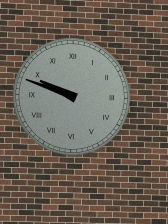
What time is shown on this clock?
9:48
